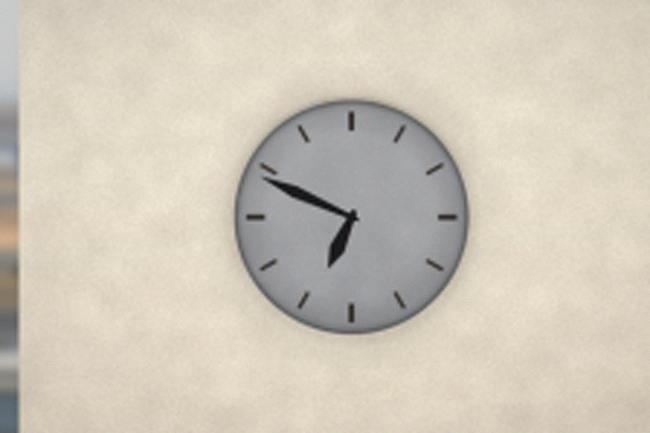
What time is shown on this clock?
6:49
